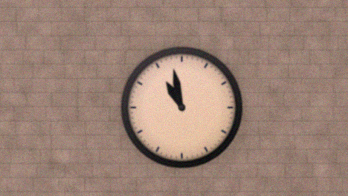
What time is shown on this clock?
10:58
